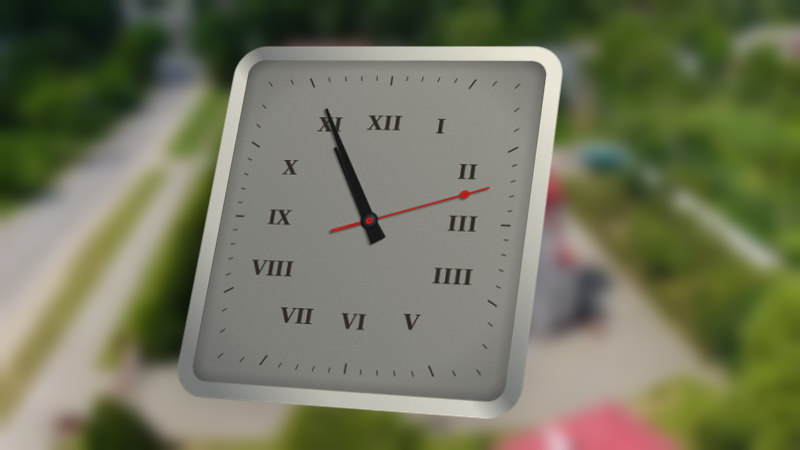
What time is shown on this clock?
10:55:12
